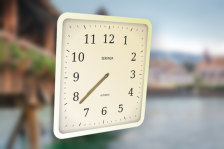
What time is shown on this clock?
7:38
